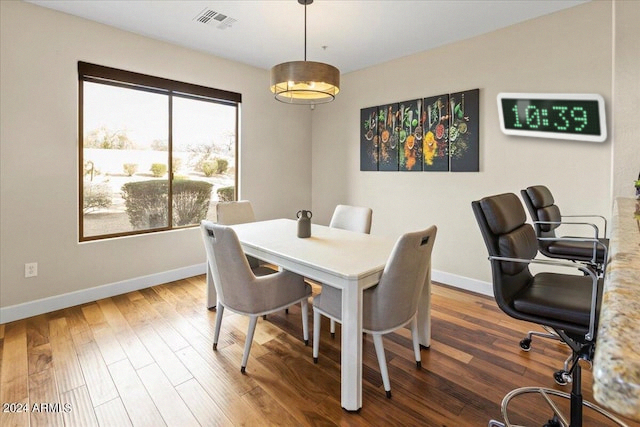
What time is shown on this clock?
10:39
